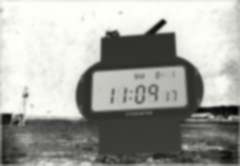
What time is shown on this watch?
11:09:17
